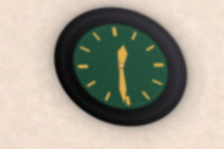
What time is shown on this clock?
12:31
